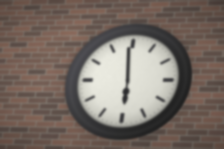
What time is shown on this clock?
5:59
